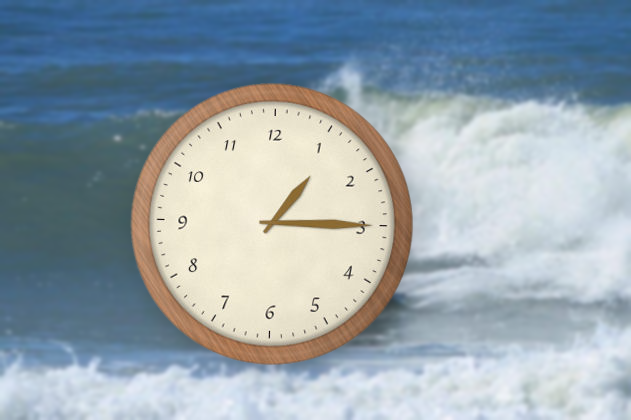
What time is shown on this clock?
1:15
